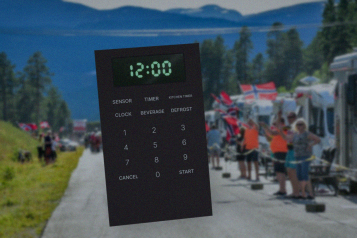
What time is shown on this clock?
12:00
